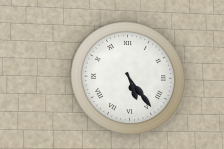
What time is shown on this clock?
5:24
